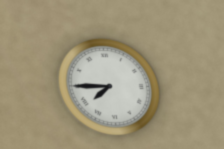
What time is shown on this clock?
7:45
